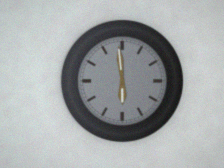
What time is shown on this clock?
5:59
